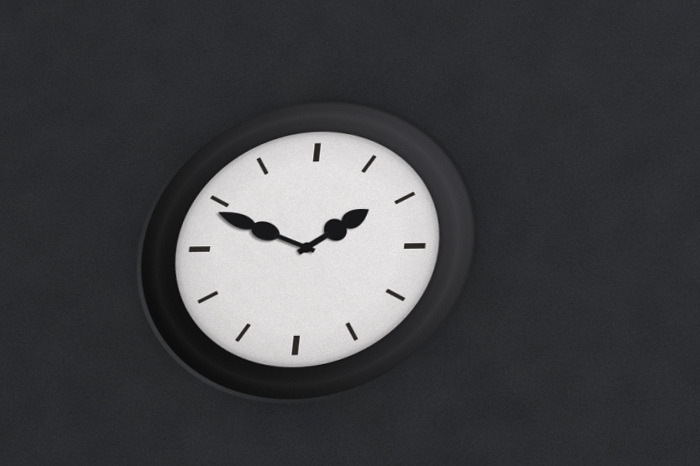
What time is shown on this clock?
1:49
